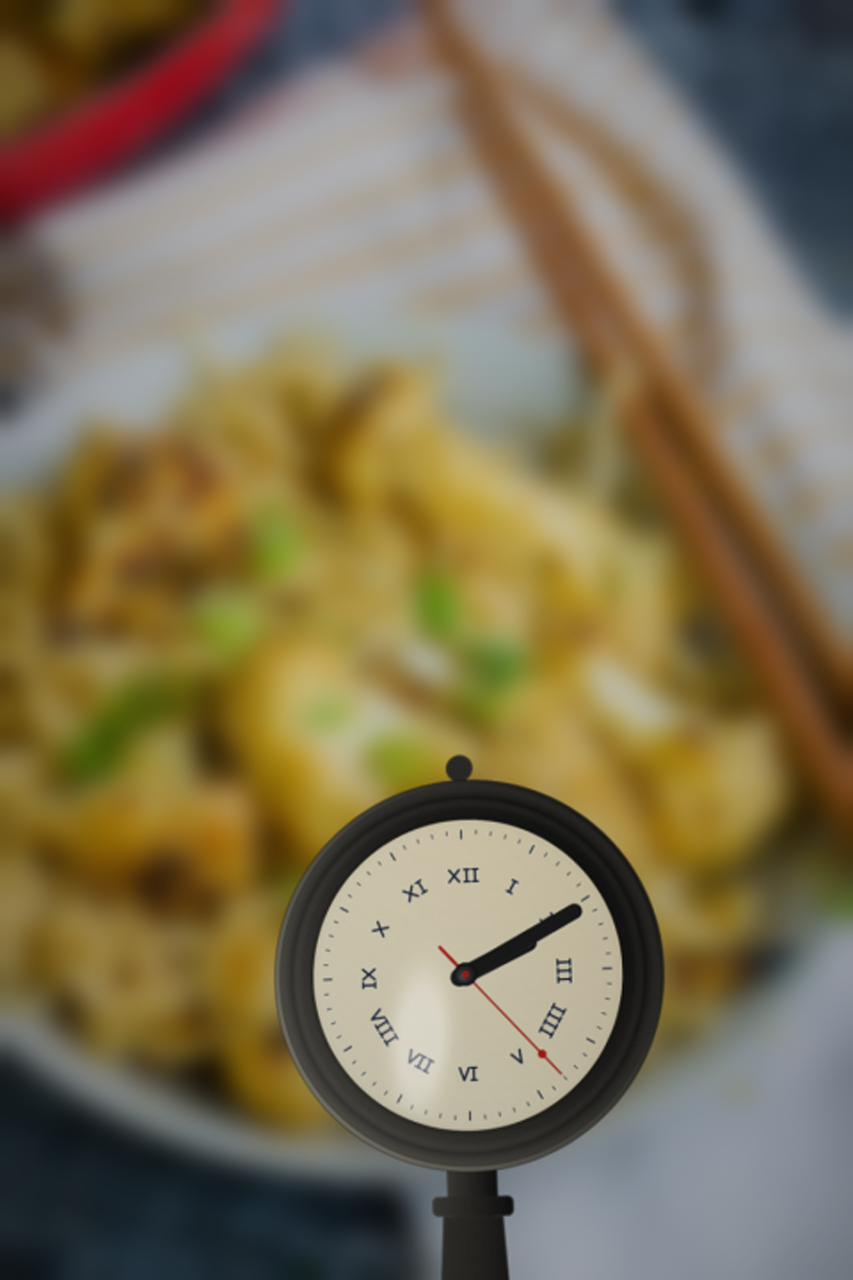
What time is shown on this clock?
2:10:23
